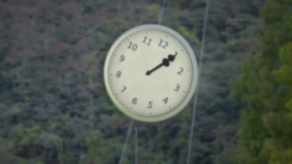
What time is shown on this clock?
1:05
